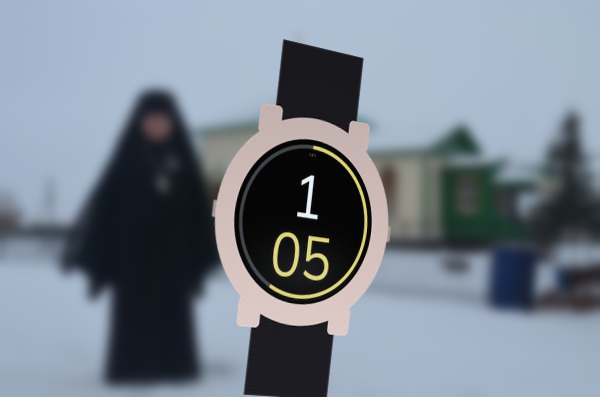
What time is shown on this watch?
1:05
